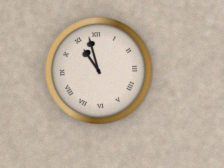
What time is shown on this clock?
10:58
